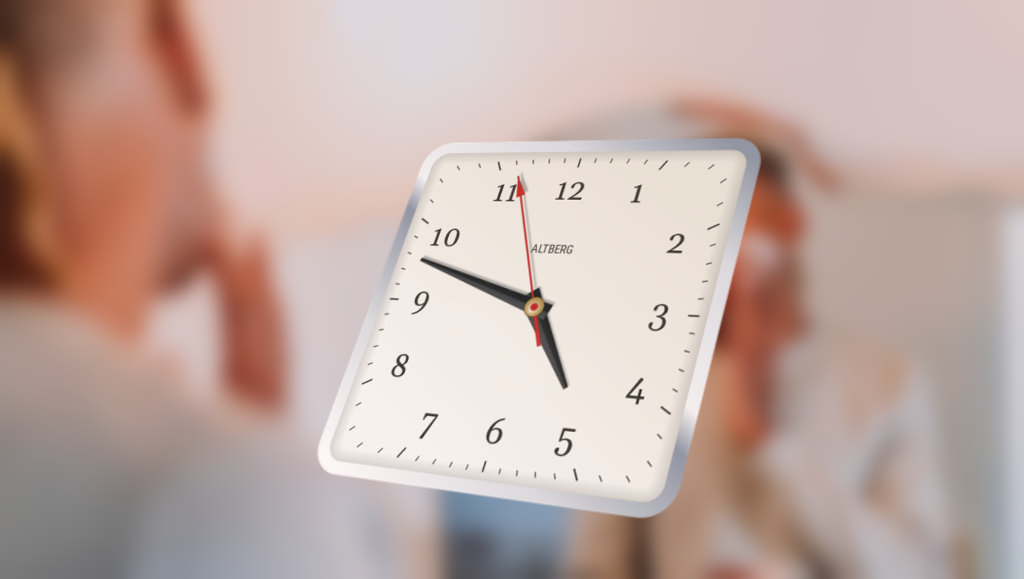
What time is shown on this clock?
4:47:56
